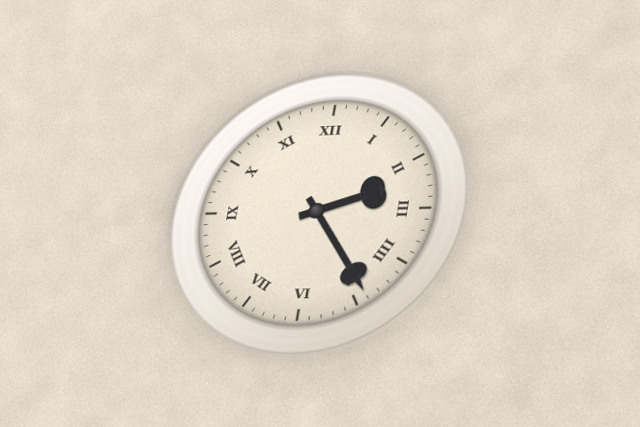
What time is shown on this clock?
2:24
